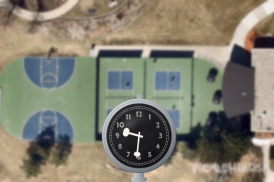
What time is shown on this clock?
9:31
